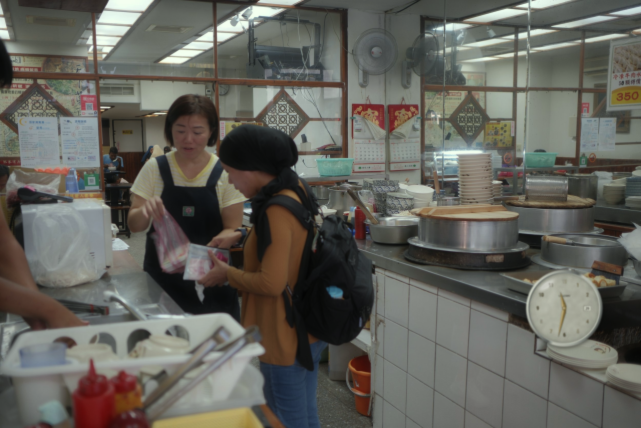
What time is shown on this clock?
11:32
